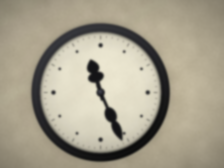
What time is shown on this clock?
11:26
